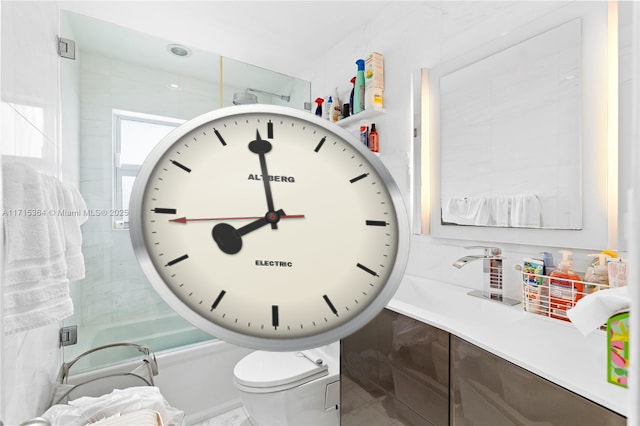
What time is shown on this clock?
7:58:44
